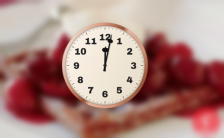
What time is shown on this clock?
12:02
